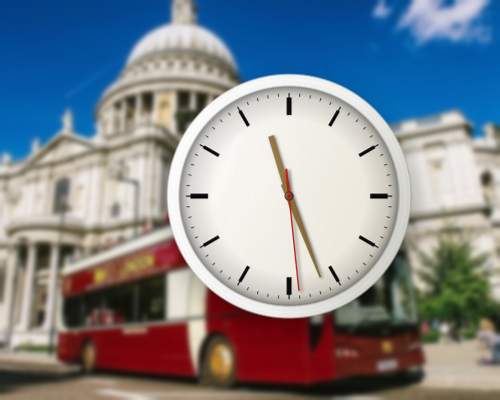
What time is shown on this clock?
11:26:29
